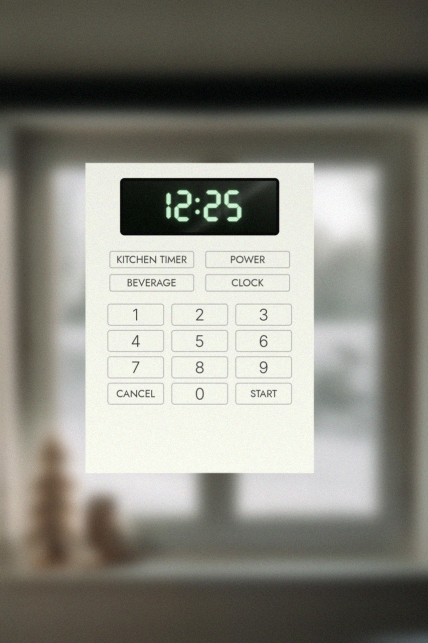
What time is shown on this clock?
12:25
